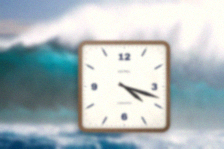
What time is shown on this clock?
4:18
